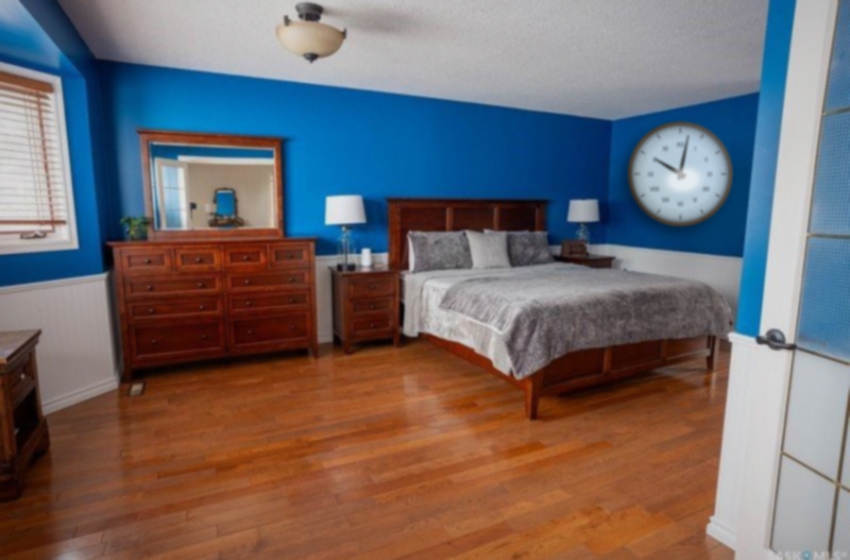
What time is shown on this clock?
10:02
